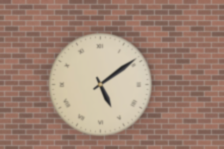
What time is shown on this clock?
5:09
